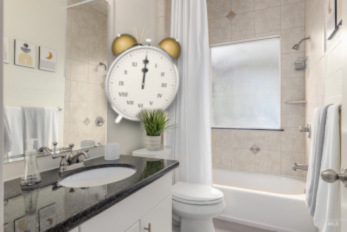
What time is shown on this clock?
12:00
